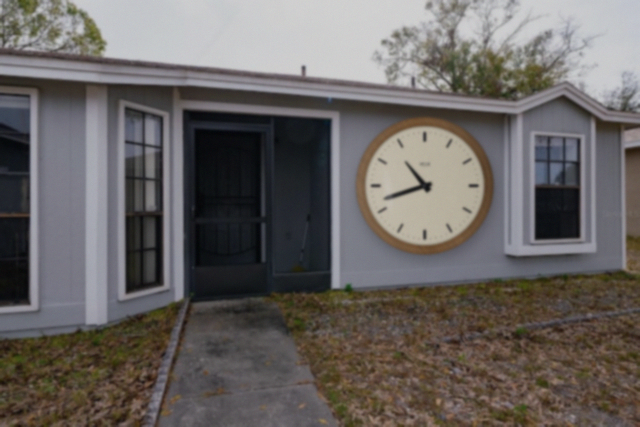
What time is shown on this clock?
10:42
